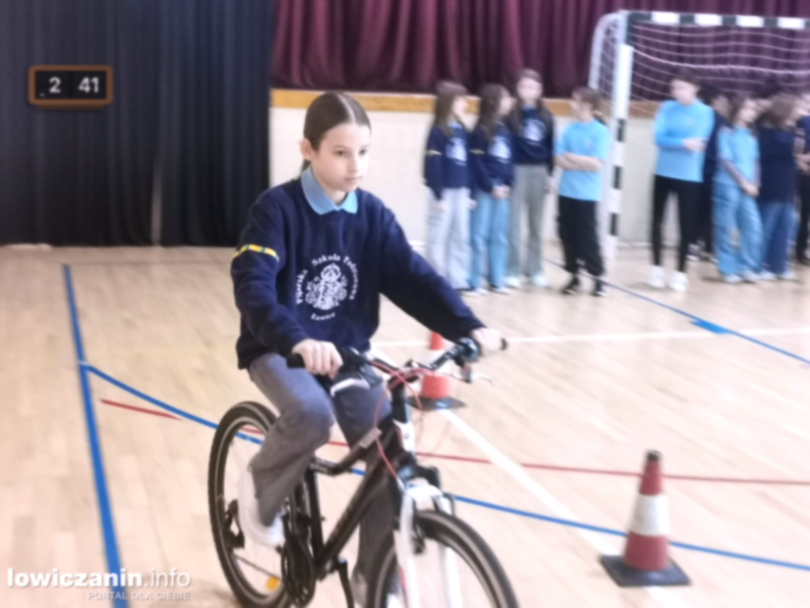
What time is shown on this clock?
2:41
